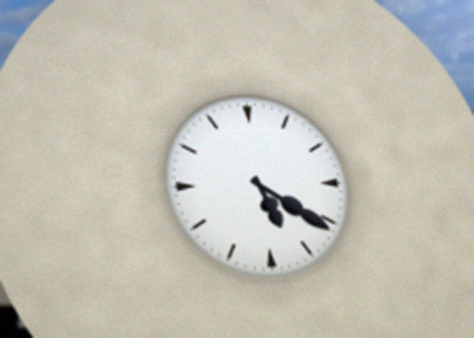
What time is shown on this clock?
5:21
